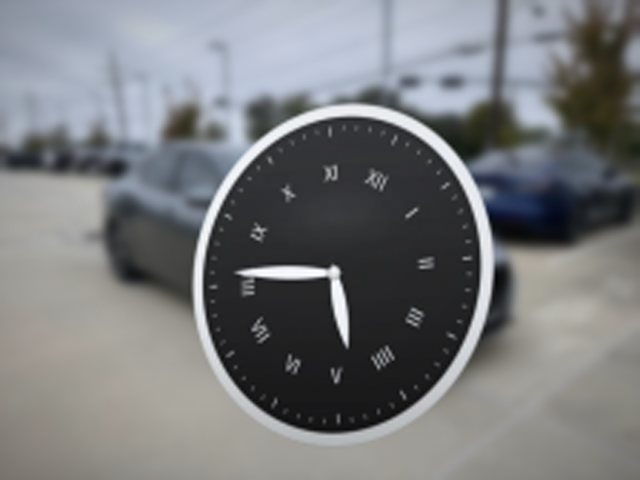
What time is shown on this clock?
4:41
